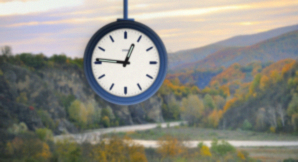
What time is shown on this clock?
12:46
